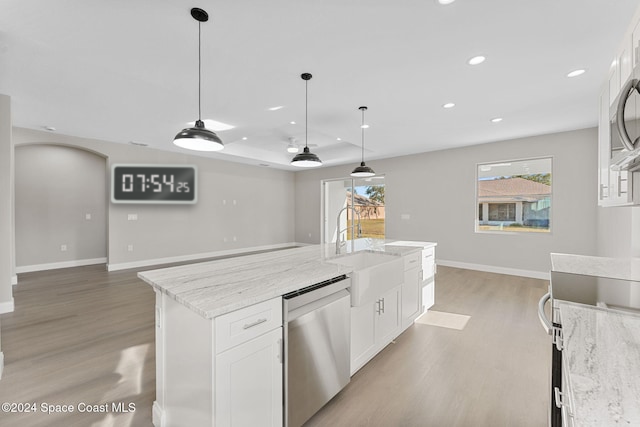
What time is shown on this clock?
7:54
